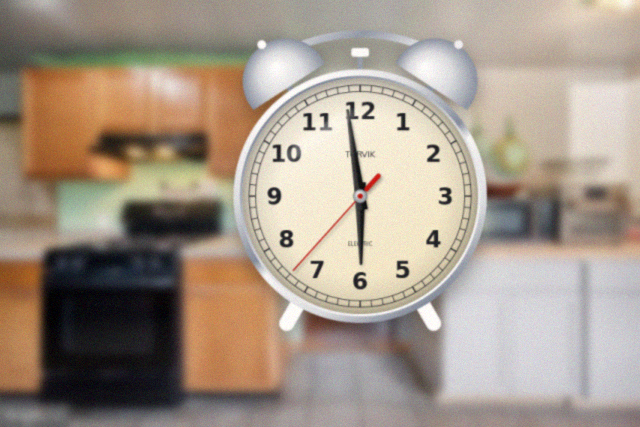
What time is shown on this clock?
5:58:37
